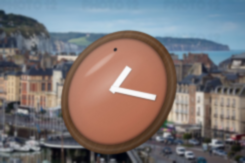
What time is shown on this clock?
1:18
